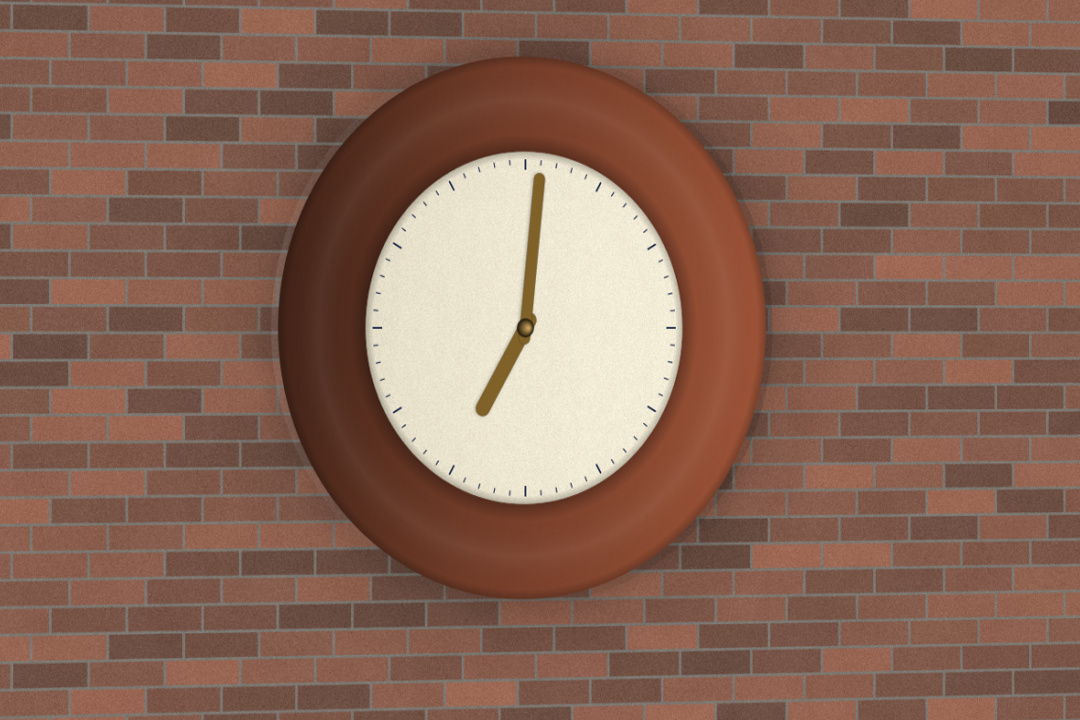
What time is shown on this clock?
7:01
